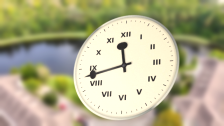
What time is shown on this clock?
11:43
